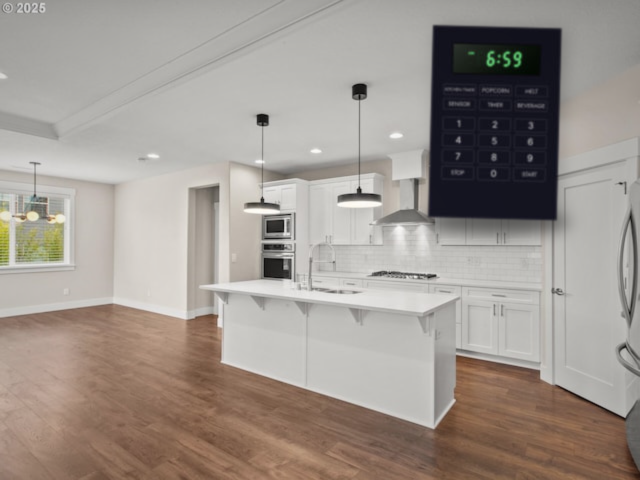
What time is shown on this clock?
6:59
